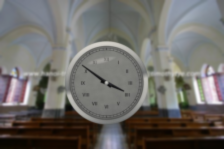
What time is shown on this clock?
3:51
